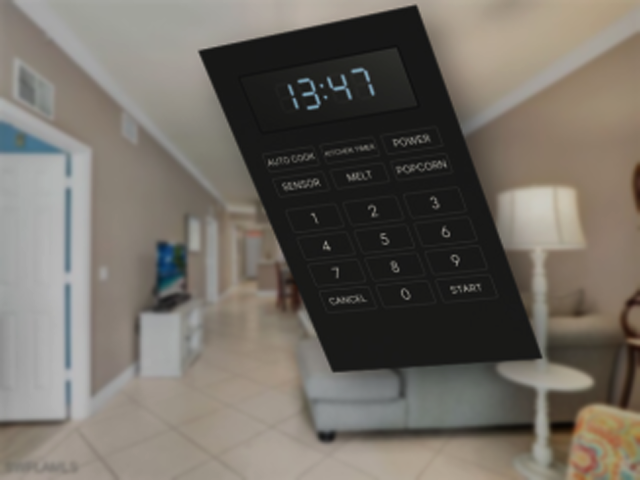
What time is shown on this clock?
13:47
